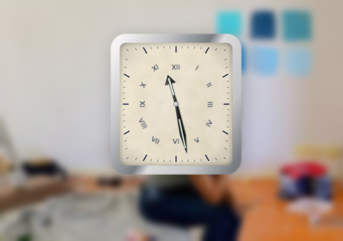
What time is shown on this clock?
11:28
